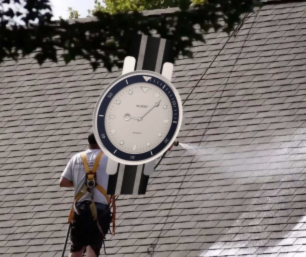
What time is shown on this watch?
9:07
